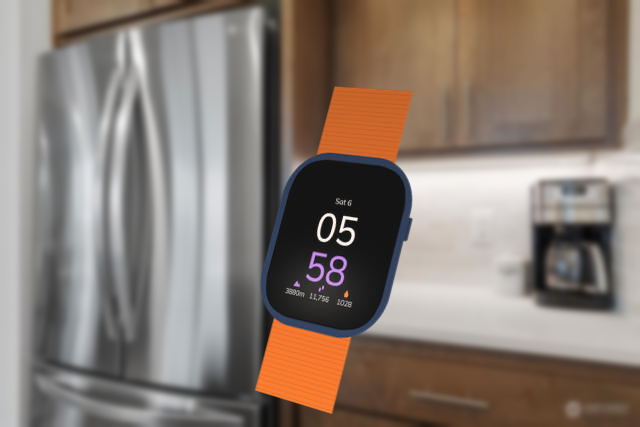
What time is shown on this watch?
5:58
